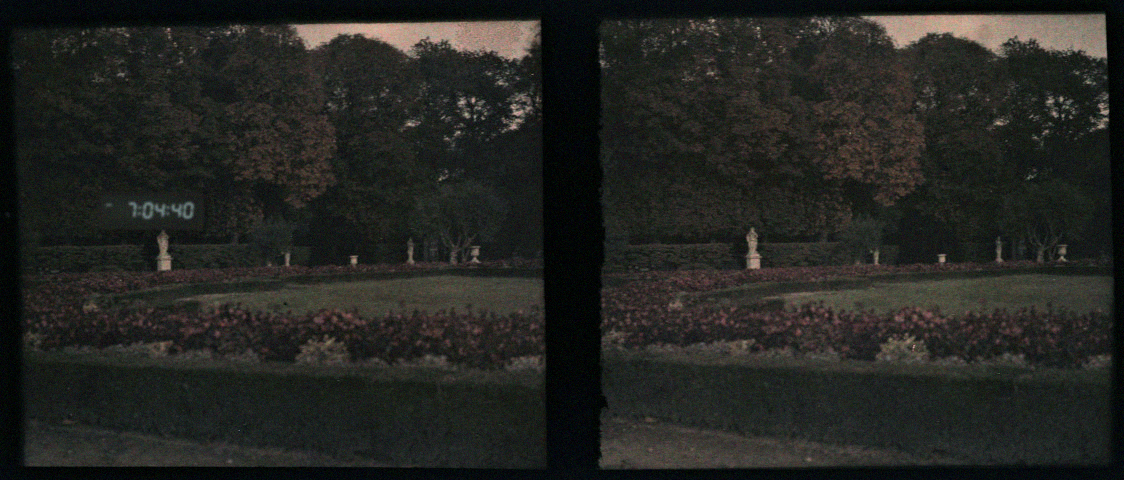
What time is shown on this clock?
7:04:40
